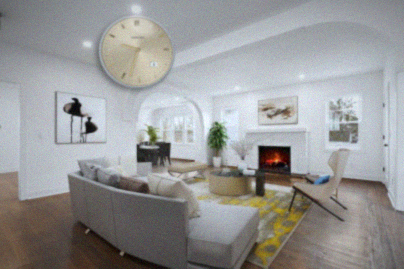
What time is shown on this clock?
9:33
